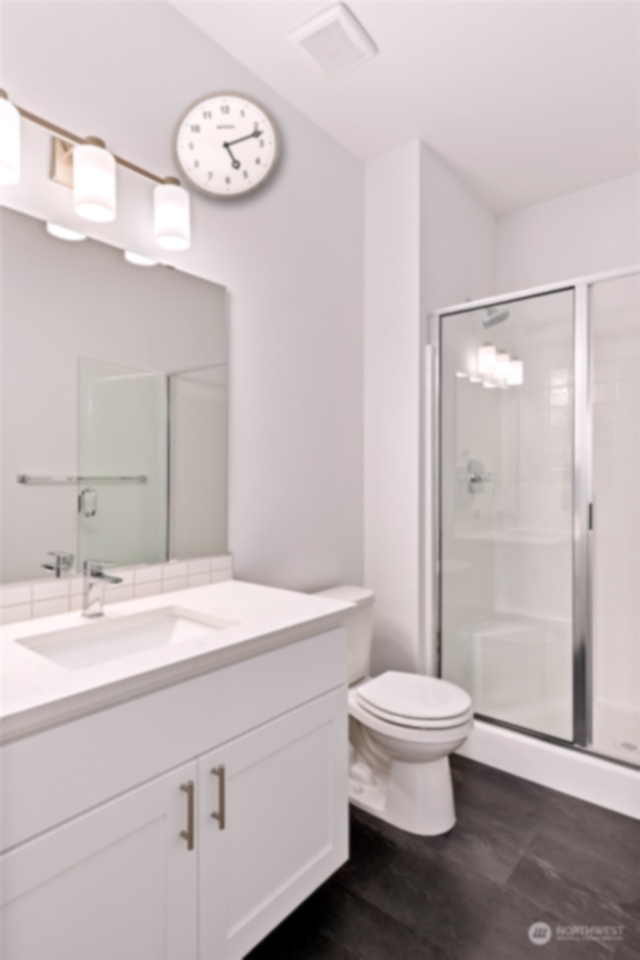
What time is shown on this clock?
5:12
